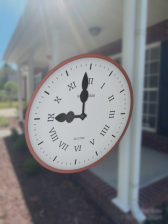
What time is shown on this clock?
8:59
